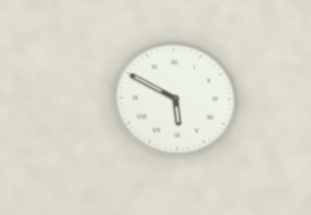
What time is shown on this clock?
5:50
